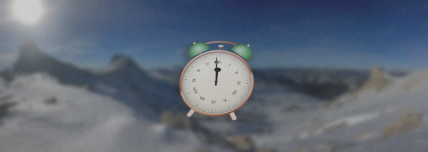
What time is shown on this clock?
11:59
